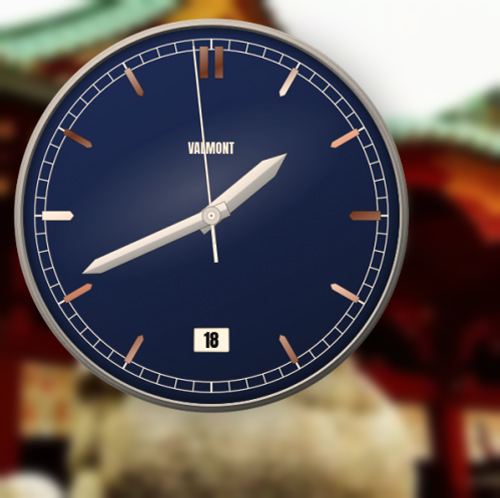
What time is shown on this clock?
1:40:59
